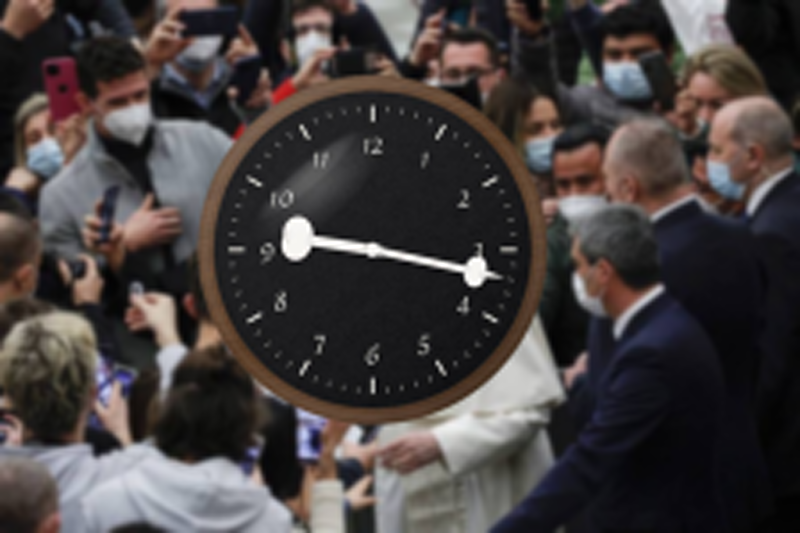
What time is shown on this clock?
9:17
